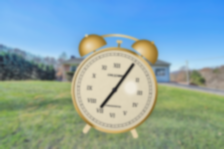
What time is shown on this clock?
7:05
